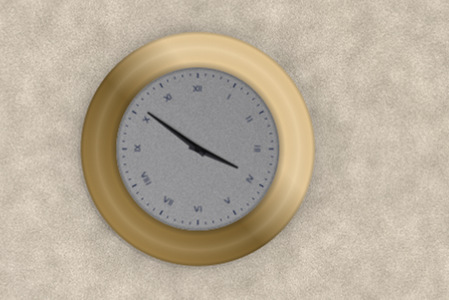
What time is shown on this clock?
3:51
